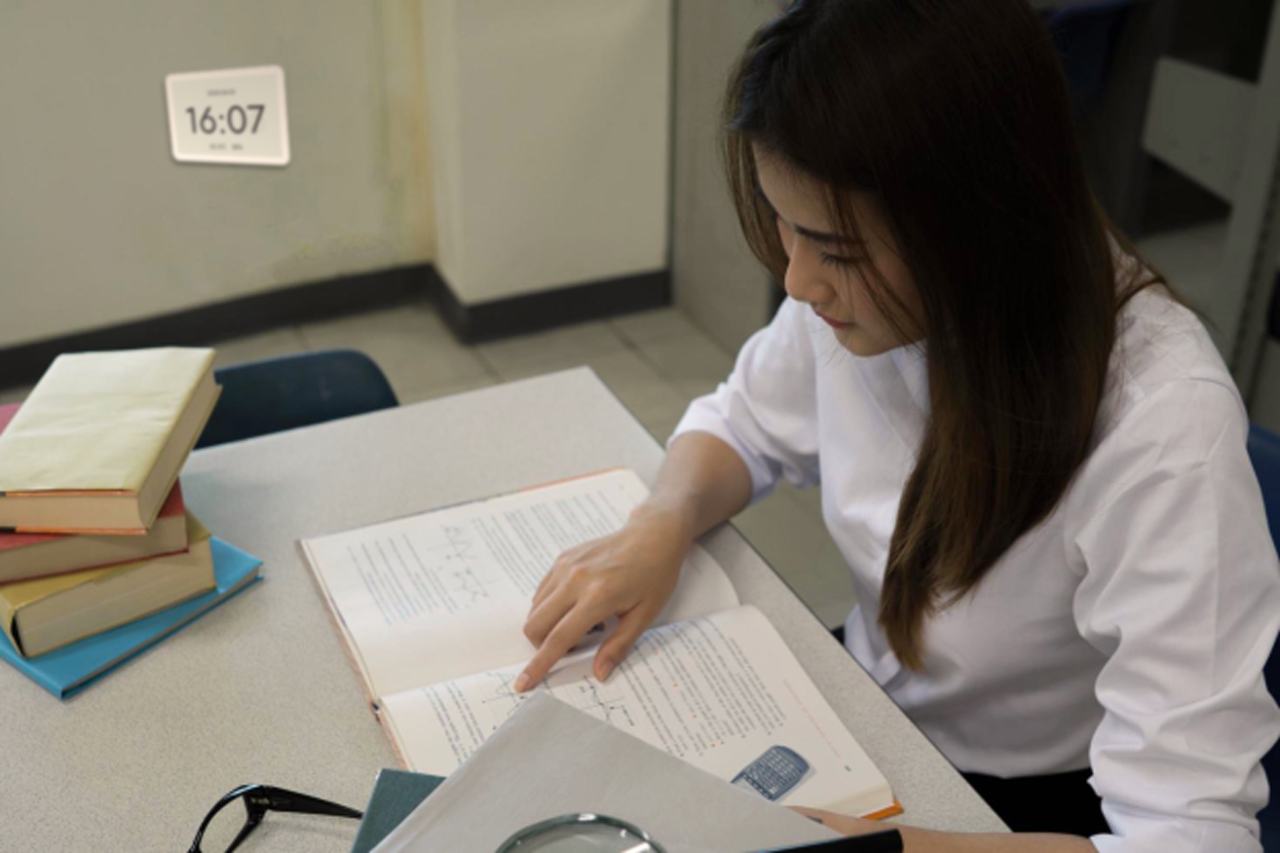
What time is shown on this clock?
16:07
